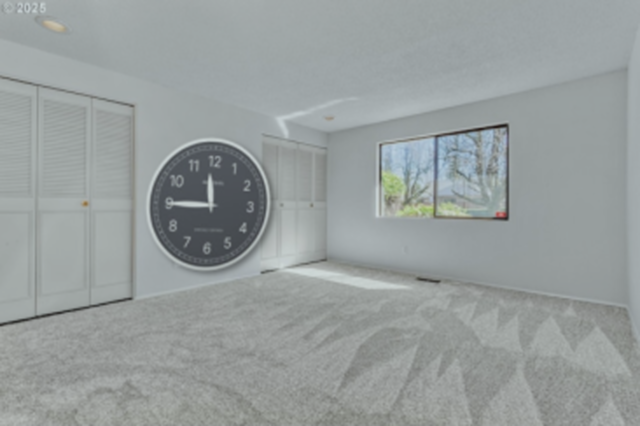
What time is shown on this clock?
11:45
